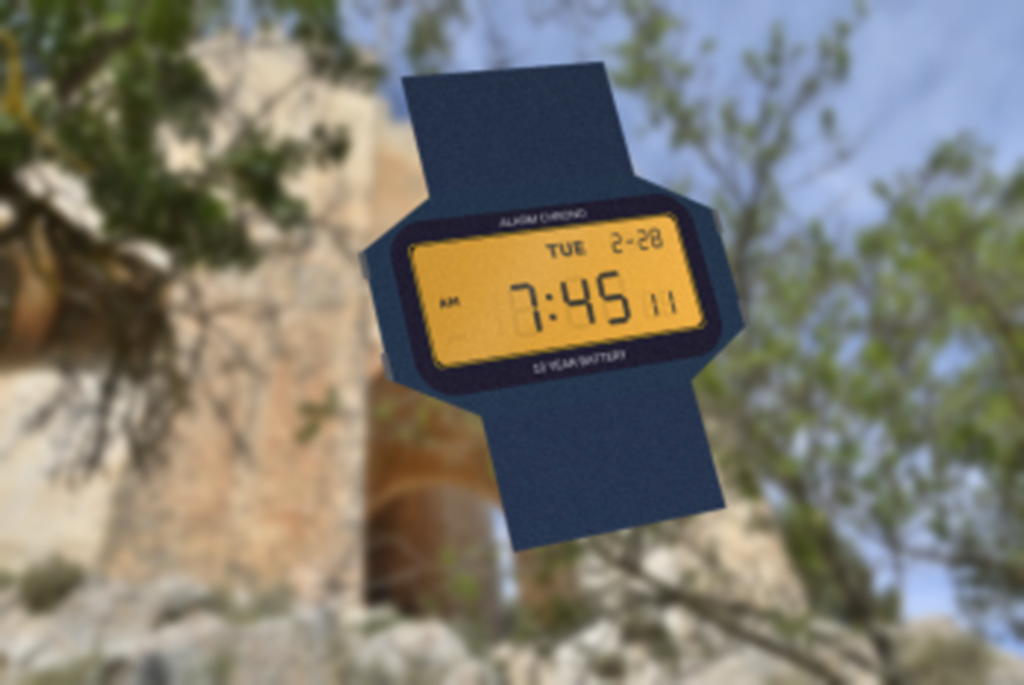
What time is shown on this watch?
7:45:11
